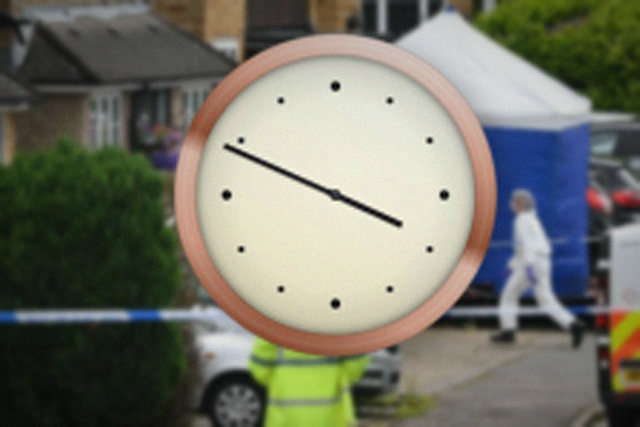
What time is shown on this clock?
3:49
